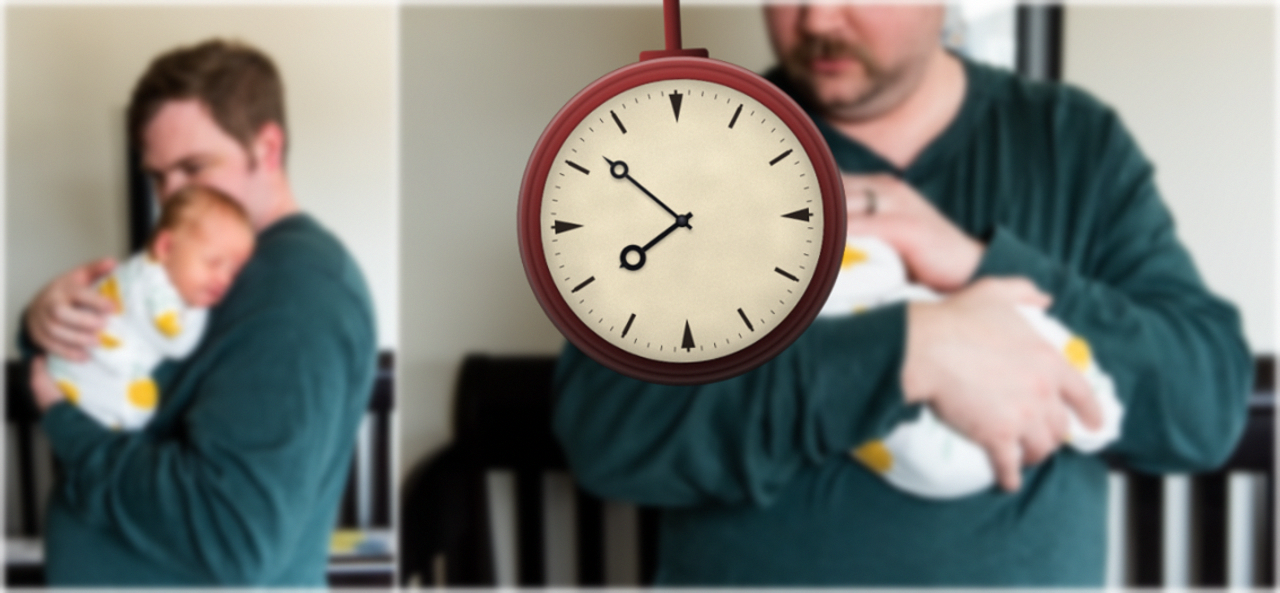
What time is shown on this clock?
7:52
